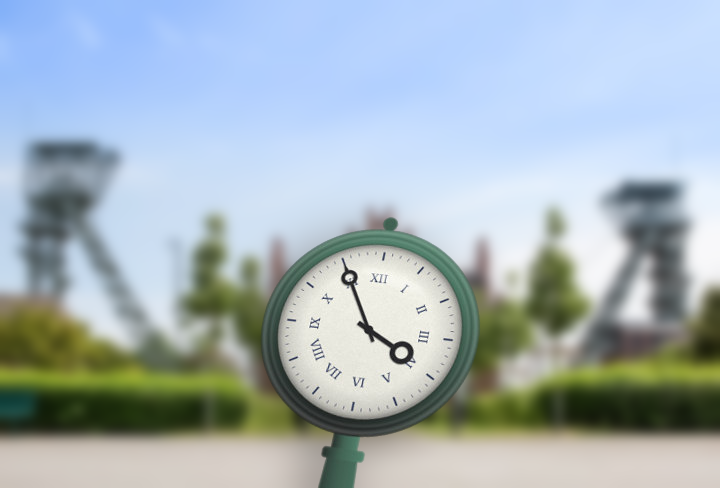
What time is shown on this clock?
3:55
